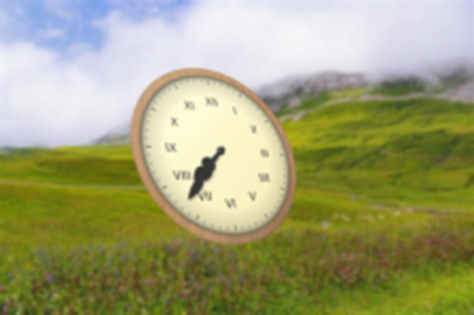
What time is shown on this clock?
7:37
